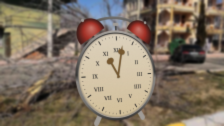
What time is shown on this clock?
11:02
